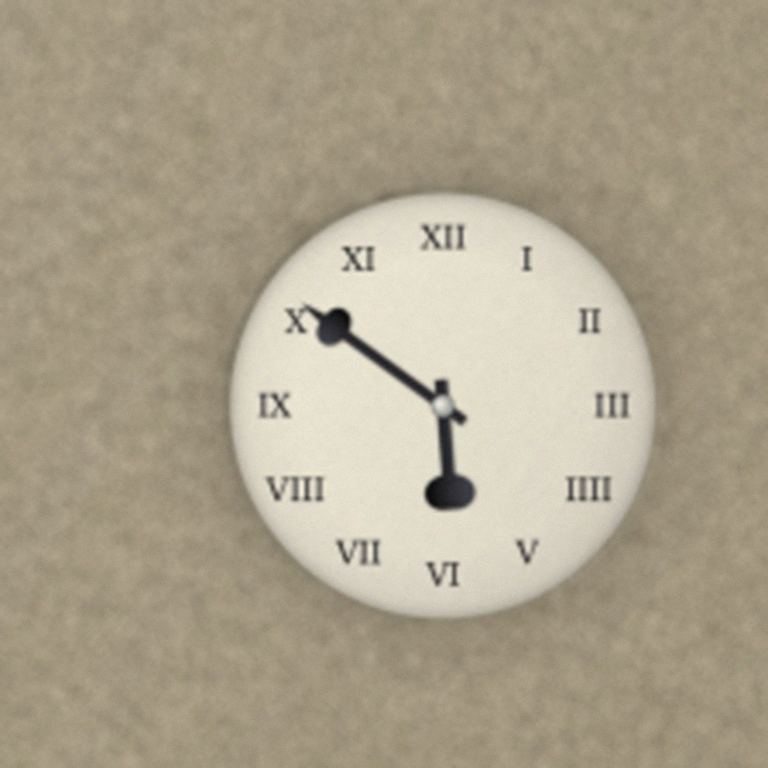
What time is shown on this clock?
5:51
